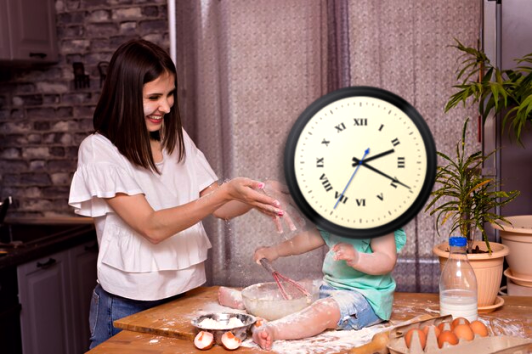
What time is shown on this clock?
2:19:35
